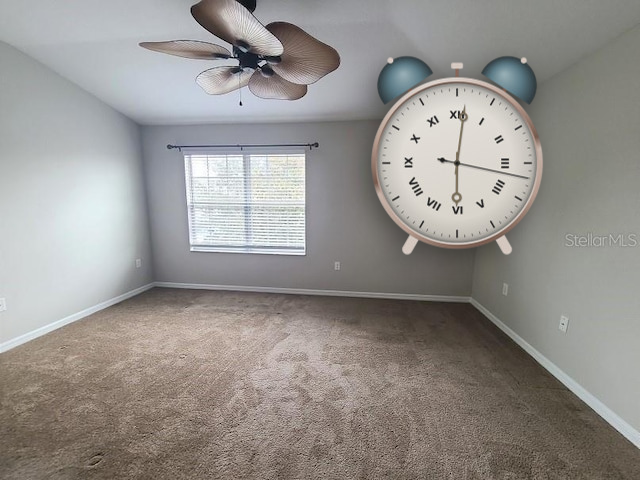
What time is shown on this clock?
6:01:17
